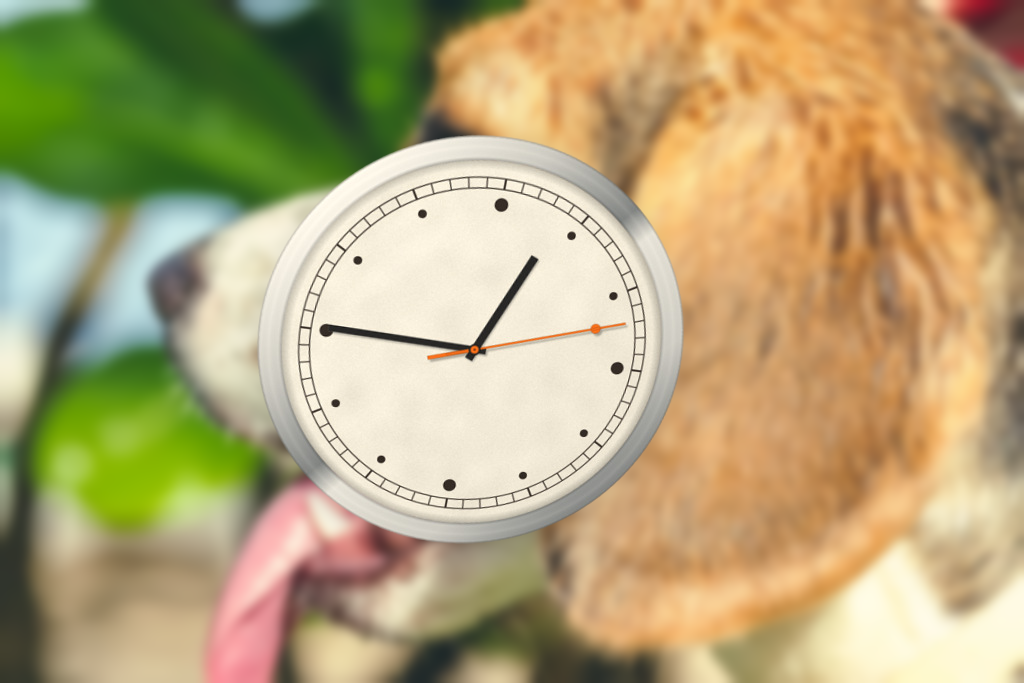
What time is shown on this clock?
12:45:12
